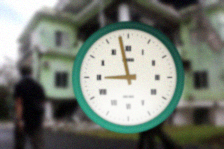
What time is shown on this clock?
8:58
